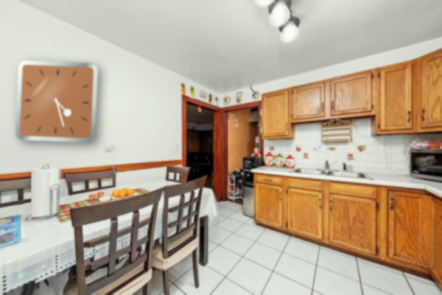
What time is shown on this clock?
4:27
